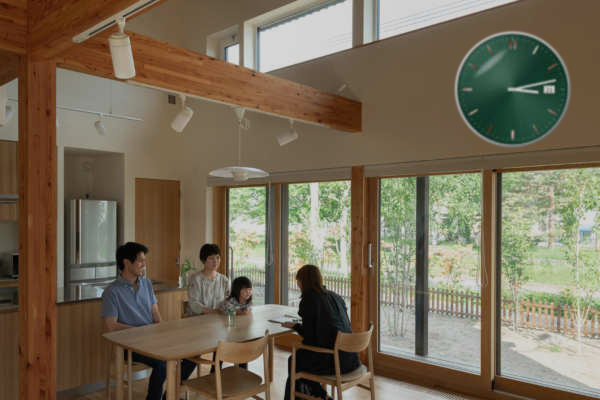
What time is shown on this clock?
3:13
